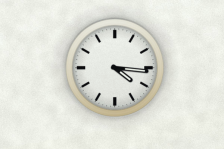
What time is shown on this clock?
4:16
